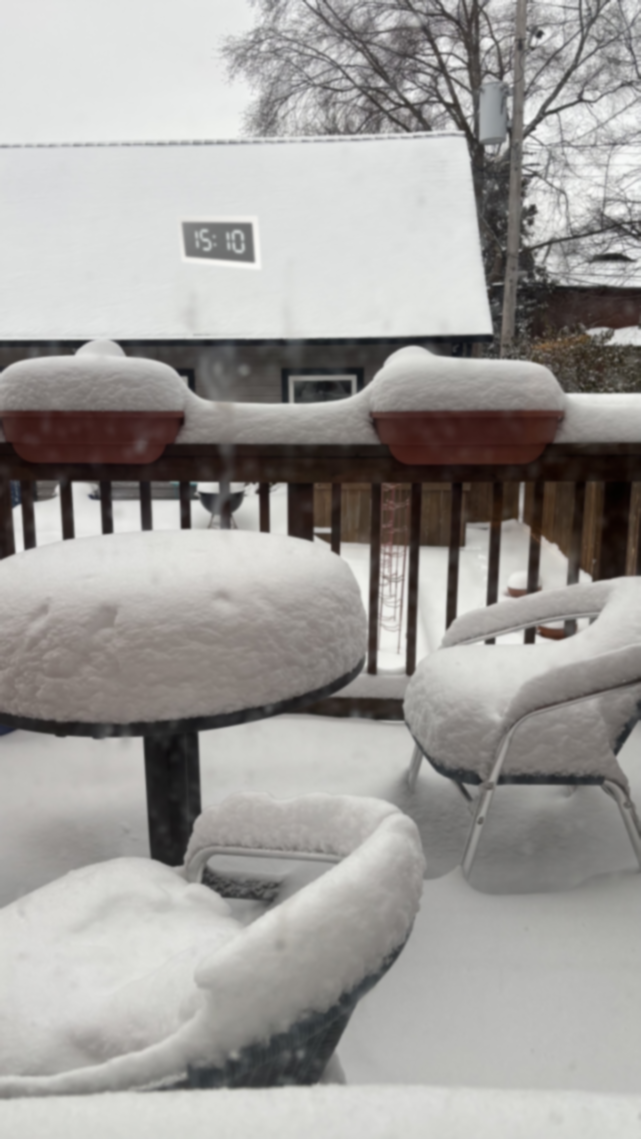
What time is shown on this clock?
15:10
